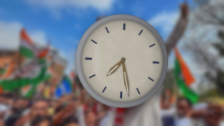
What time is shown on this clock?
7:28
